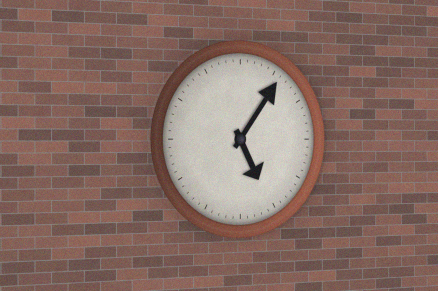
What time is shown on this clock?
5:06
